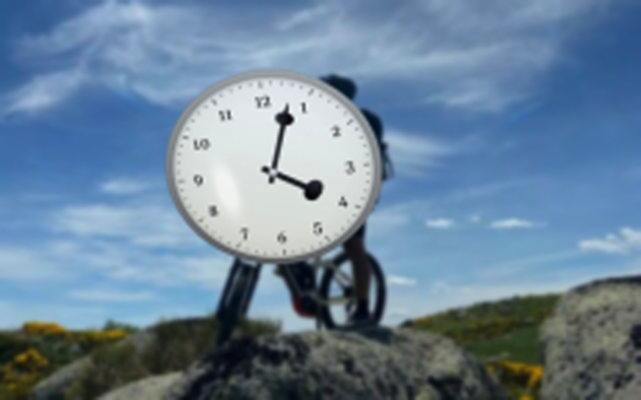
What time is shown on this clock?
4:03
